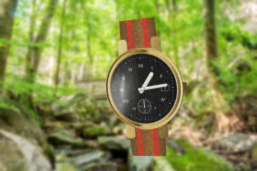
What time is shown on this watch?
1:14
